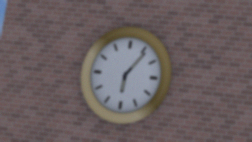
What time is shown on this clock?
6:06
